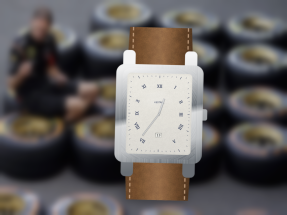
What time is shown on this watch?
12:36
